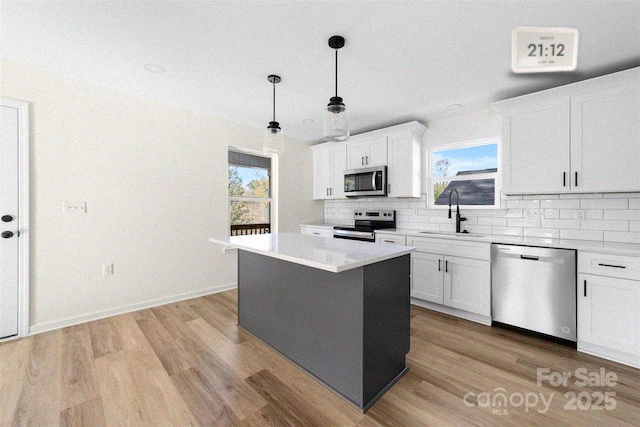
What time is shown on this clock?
21:12
